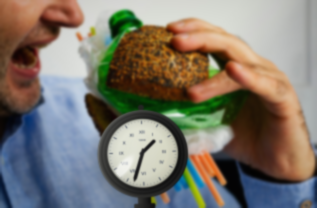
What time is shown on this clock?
1:33
